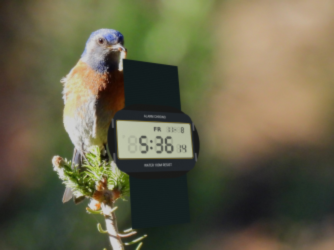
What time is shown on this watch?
5:36:14
